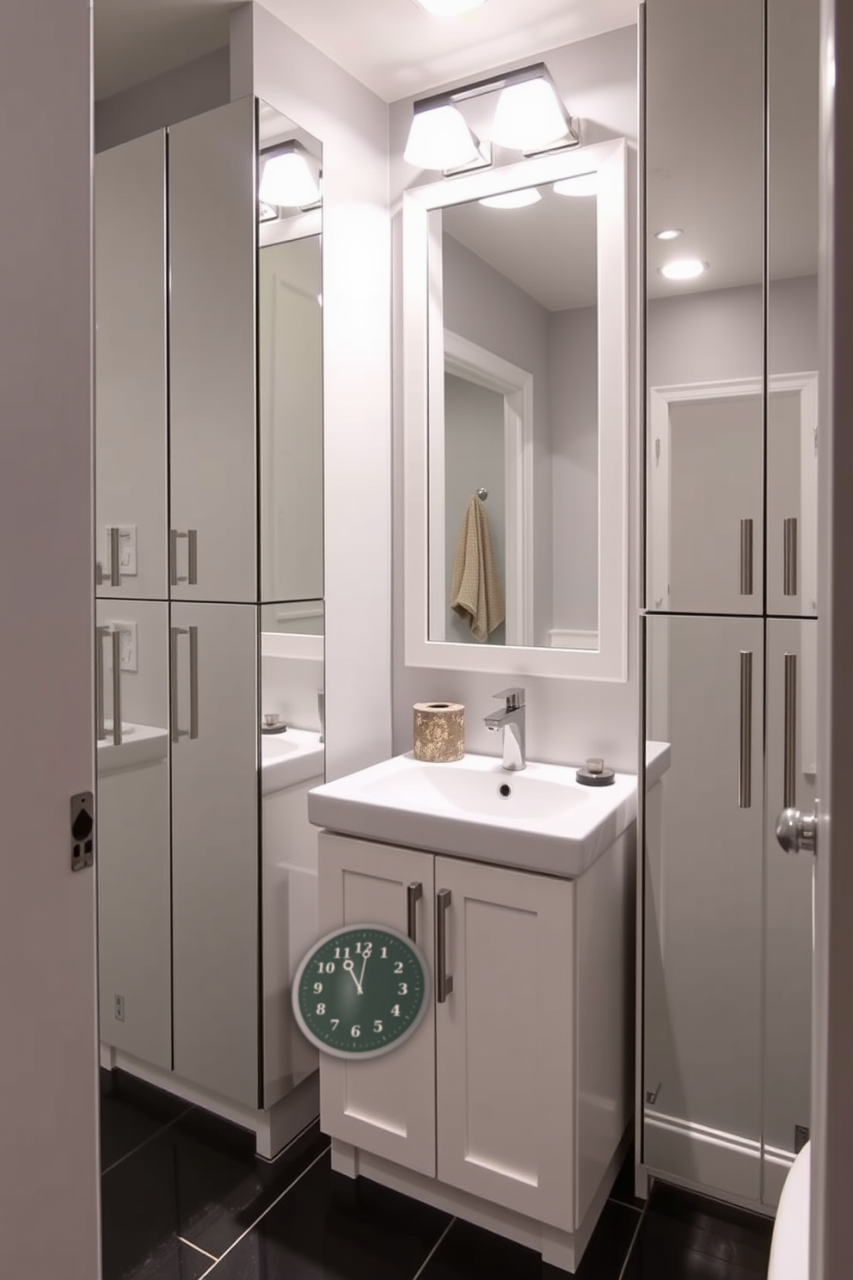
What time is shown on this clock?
11:01
